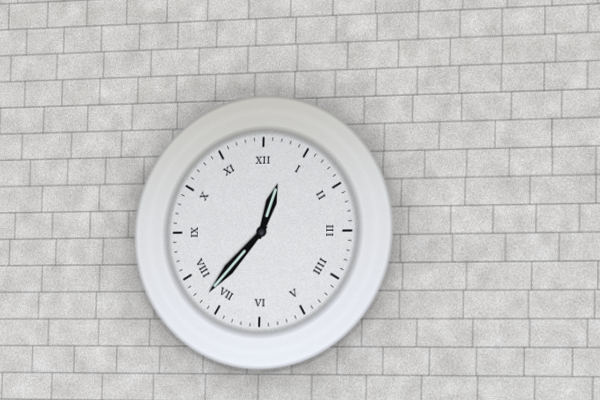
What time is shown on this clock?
12:37
